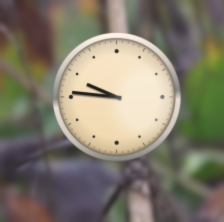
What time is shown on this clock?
9:46
